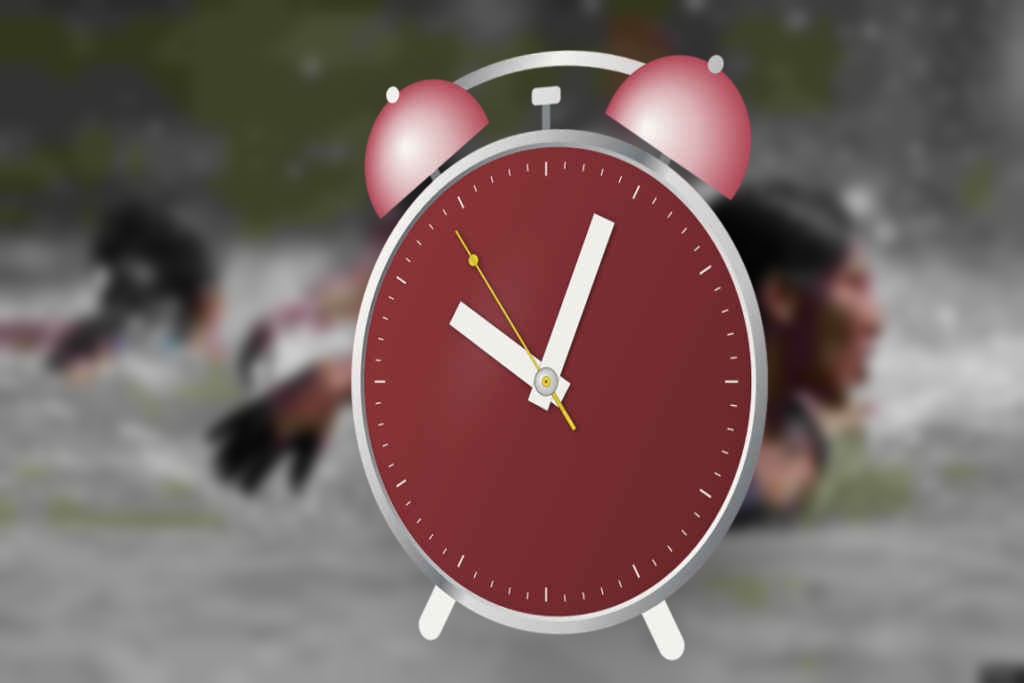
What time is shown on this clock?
10:03:54
